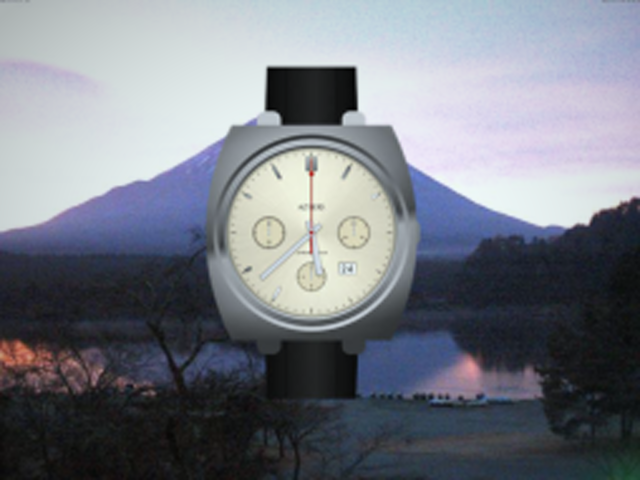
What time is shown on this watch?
5:38
